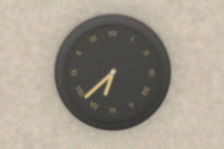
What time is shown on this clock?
6:38
